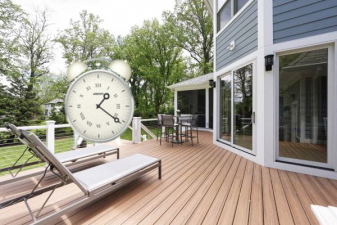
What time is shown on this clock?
1:21
